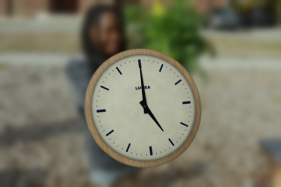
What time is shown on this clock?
5:00
